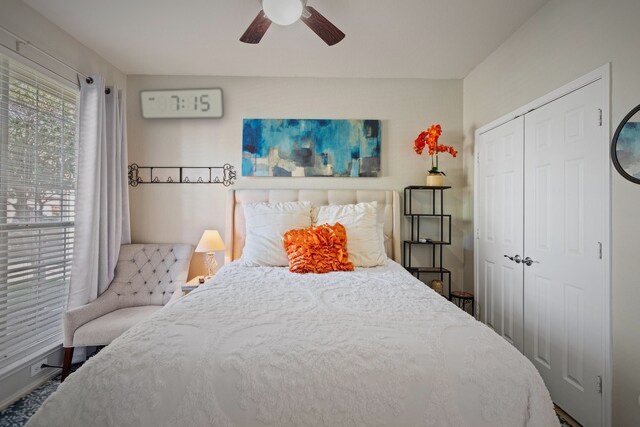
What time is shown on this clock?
7:15
